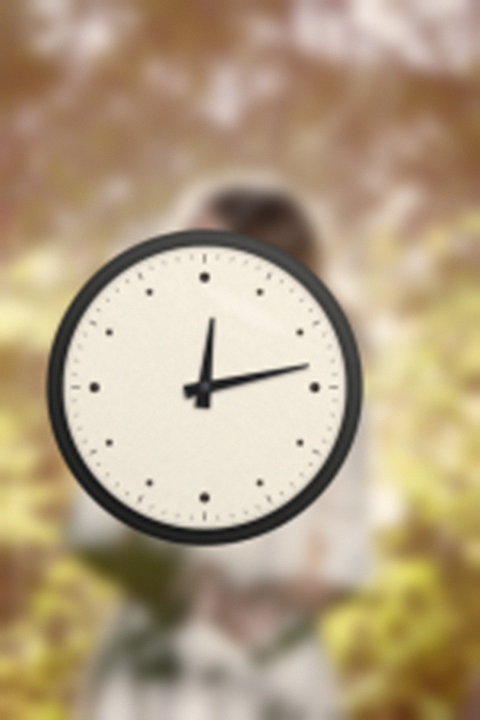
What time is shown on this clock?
12:13
